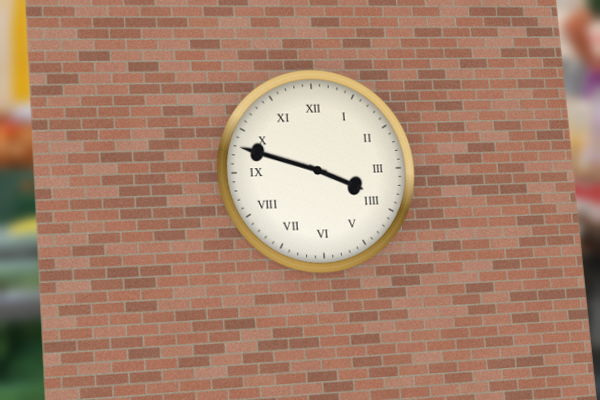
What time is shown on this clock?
3:48
